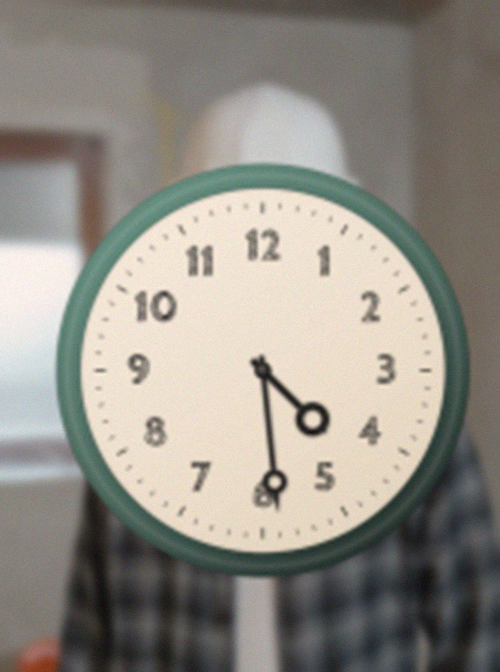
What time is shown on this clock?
4:29
